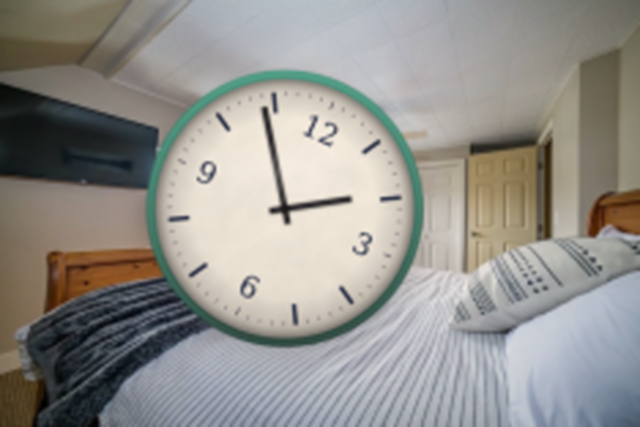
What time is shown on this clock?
1:54
